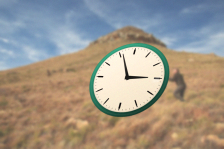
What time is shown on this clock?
2:56
